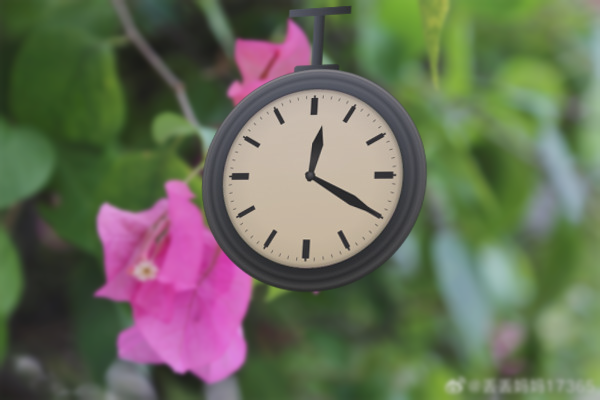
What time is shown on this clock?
12:20
